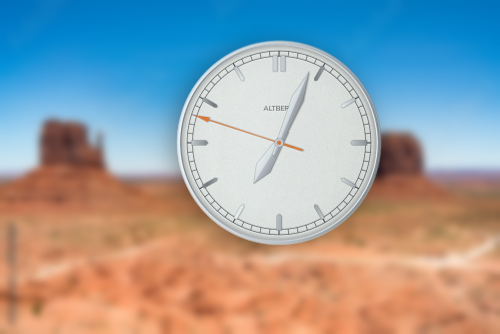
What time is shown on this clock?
7:03:48
